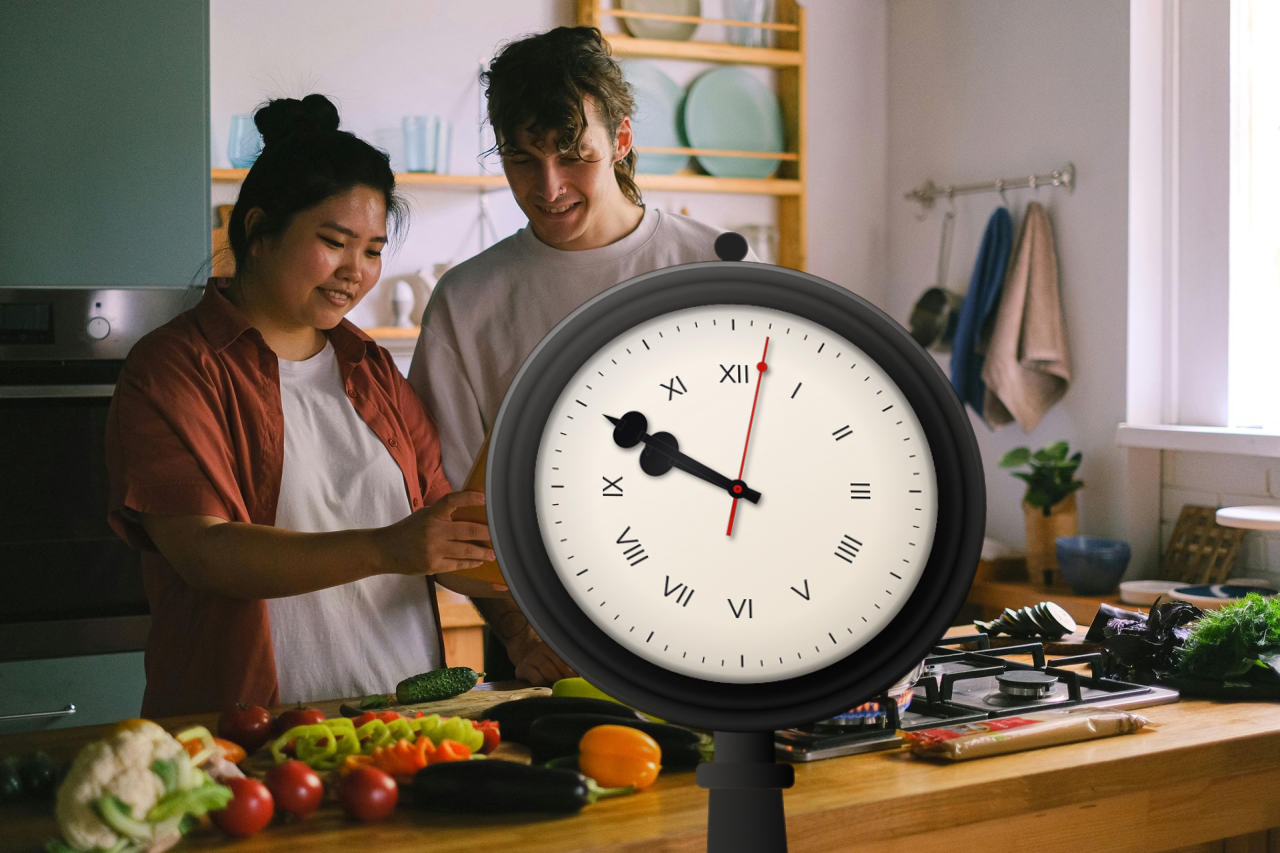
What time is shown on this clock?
9:50:02
